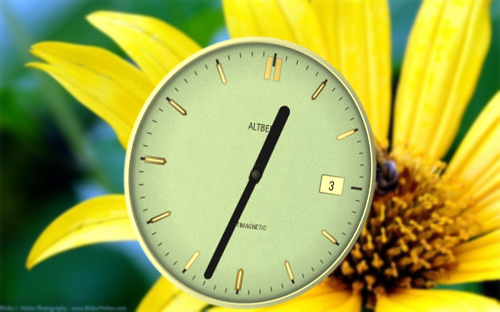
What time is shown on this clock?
12:33
